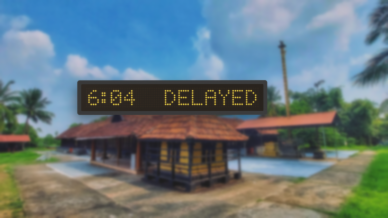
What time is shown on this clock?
6:04
